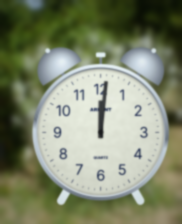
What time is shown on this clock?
12:01
